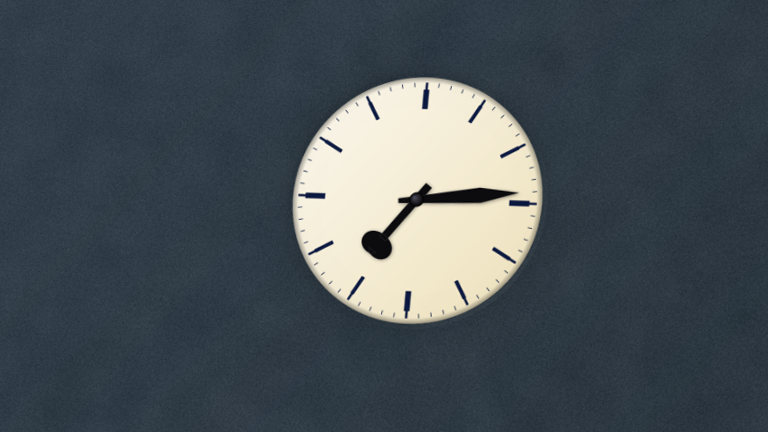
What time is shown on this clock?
7:14
